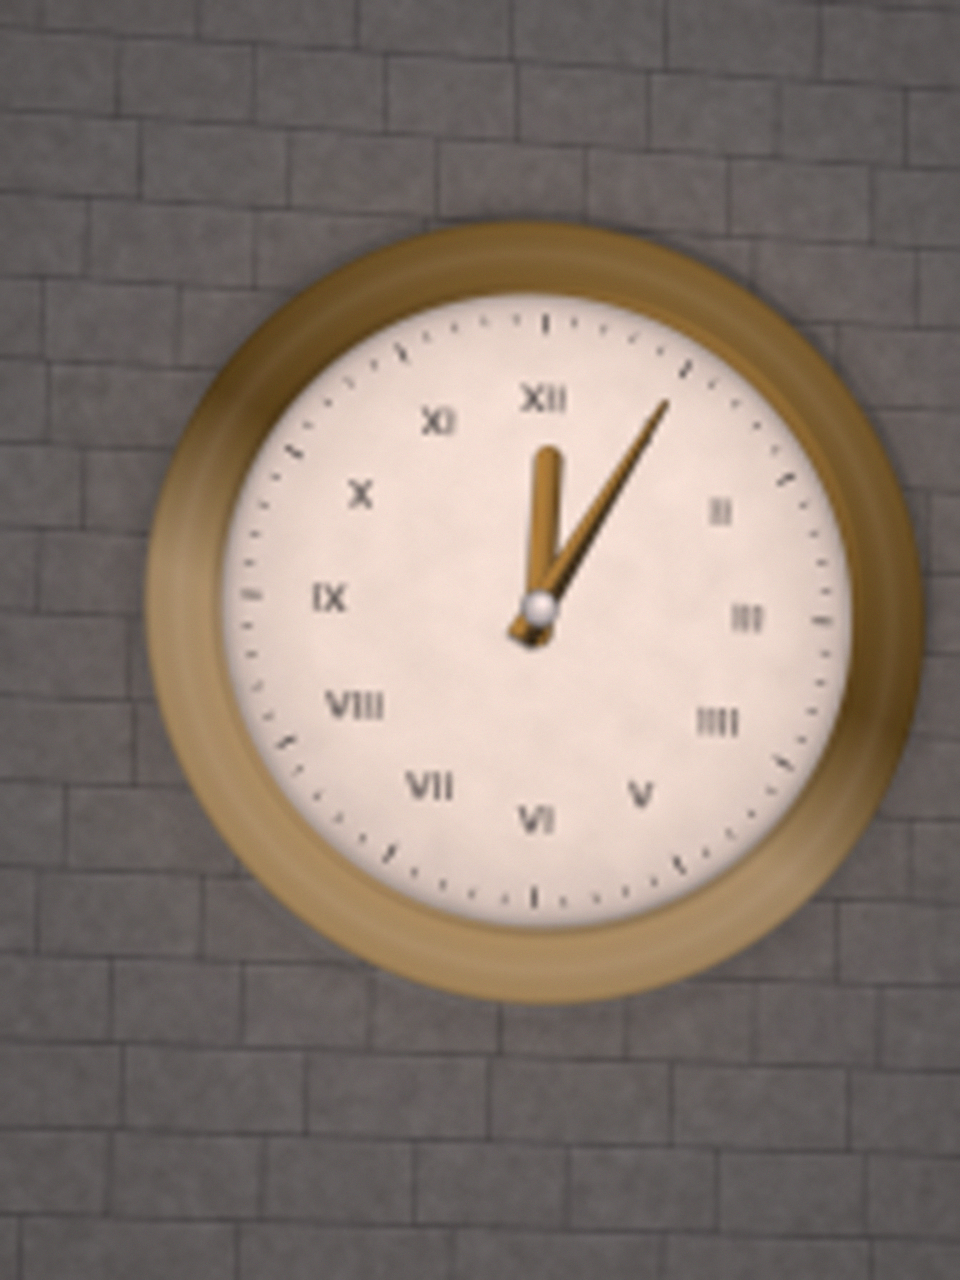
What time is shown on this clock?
12:05
